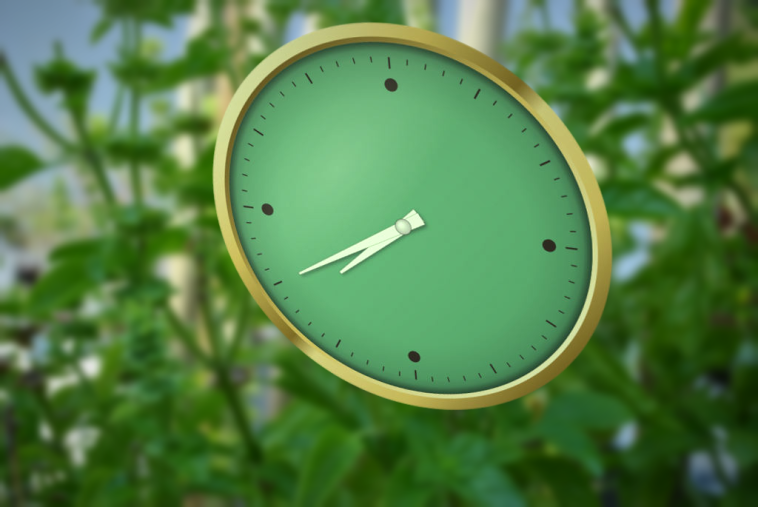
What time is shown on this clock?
7:40
